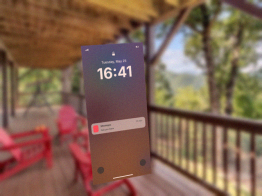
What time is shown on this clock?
16:41
